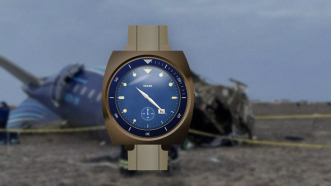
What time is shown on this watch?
10:22
